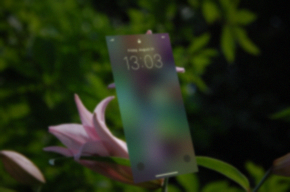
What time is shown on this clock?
13:03
